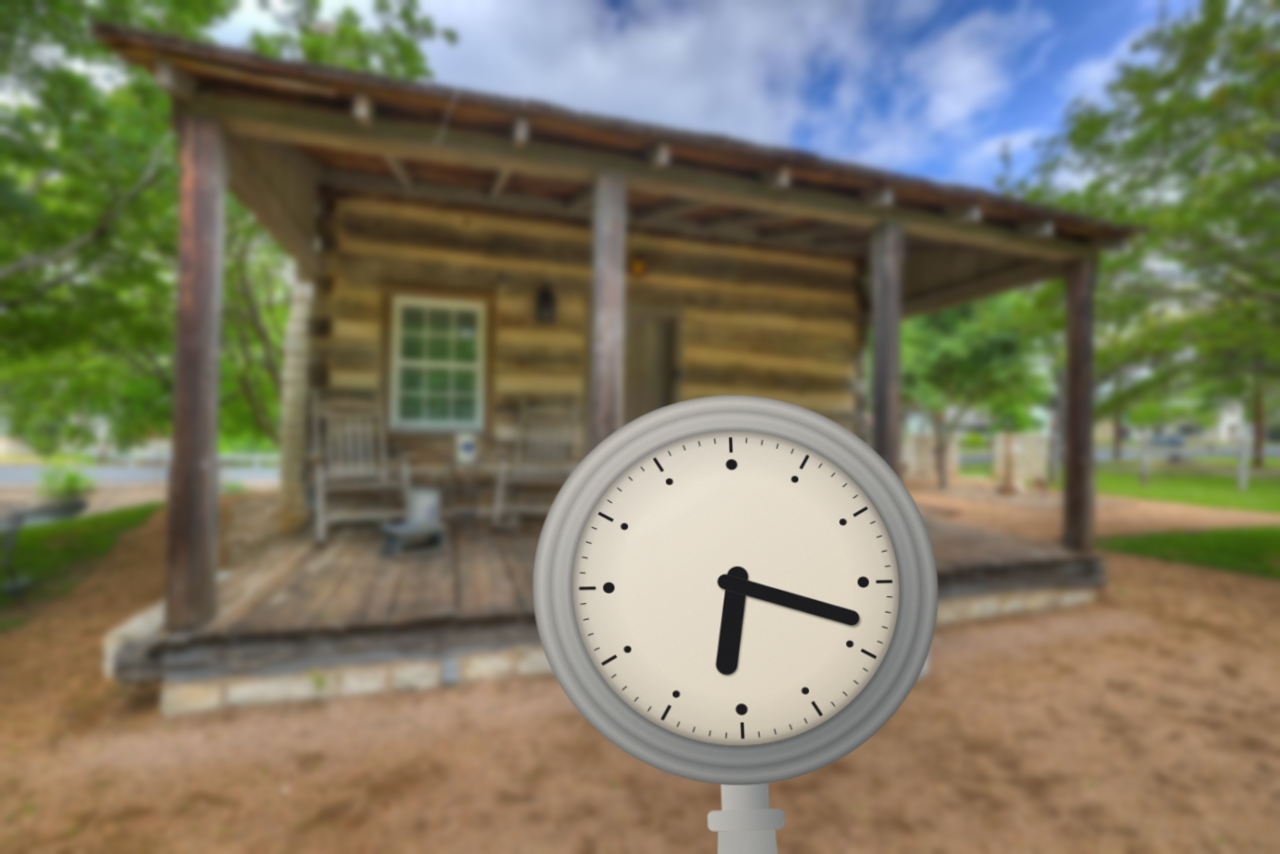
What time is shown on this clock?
6:18
